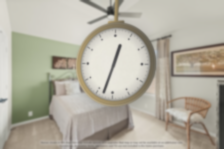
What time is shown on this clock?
12:33
